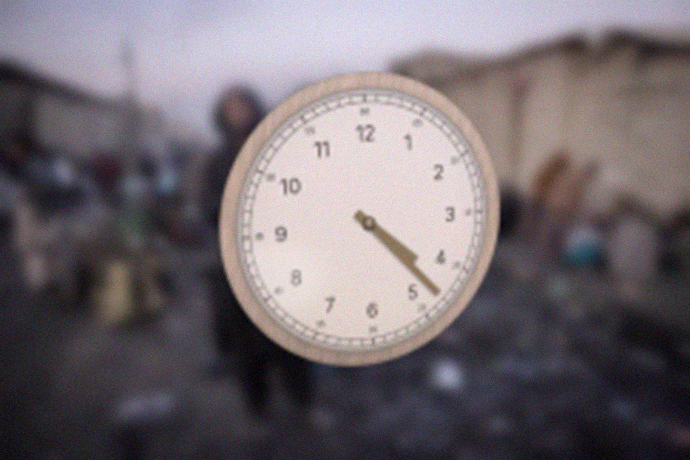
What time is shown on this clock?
4:23
